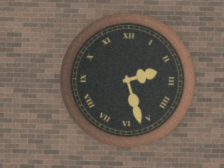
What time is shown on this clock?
2:27
